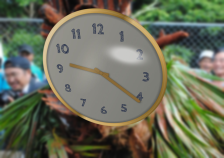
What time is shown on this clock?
9:21
